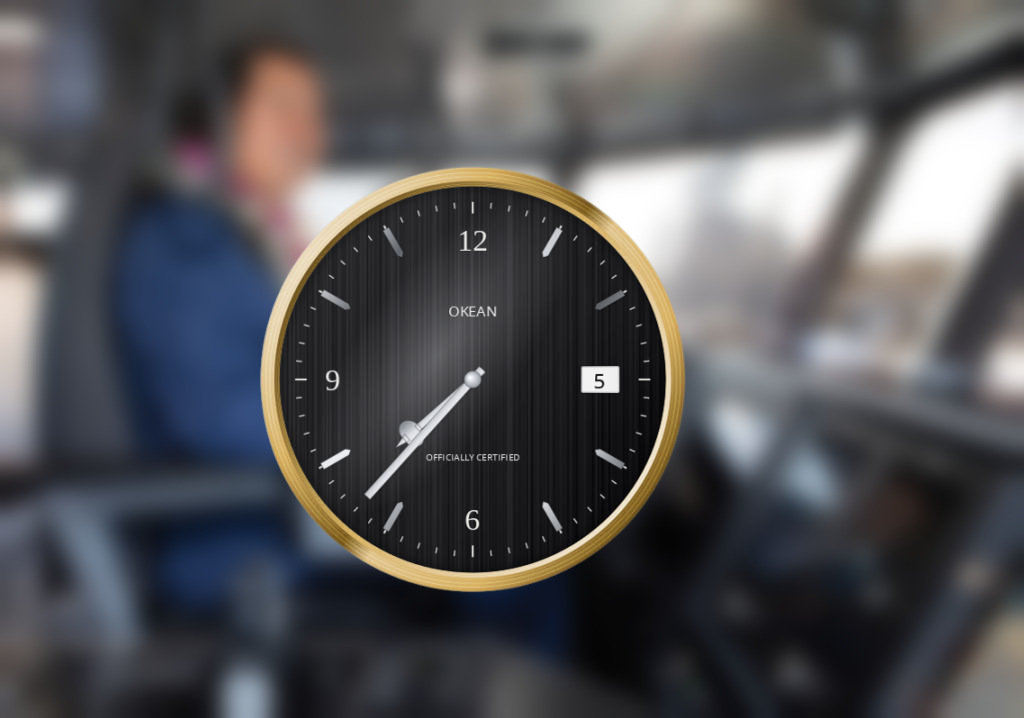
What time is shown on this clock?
7:37
